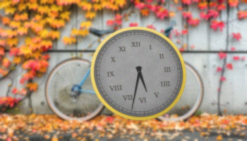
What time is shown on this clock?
5:33
